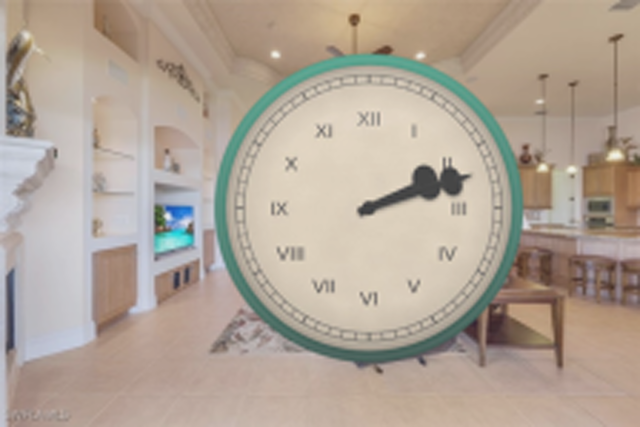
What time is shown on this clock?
2:12
